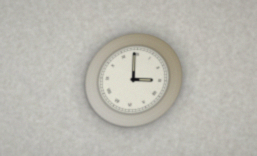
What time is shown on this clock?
2:59
